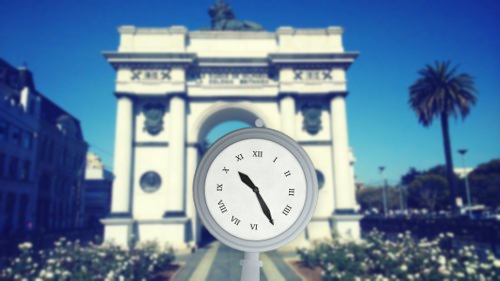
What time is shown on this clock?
10:25
